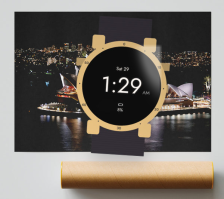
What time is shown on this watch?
1:29
